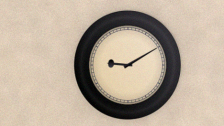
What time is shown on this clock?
9:10
